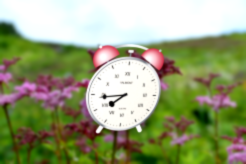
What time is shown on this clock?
7:44
